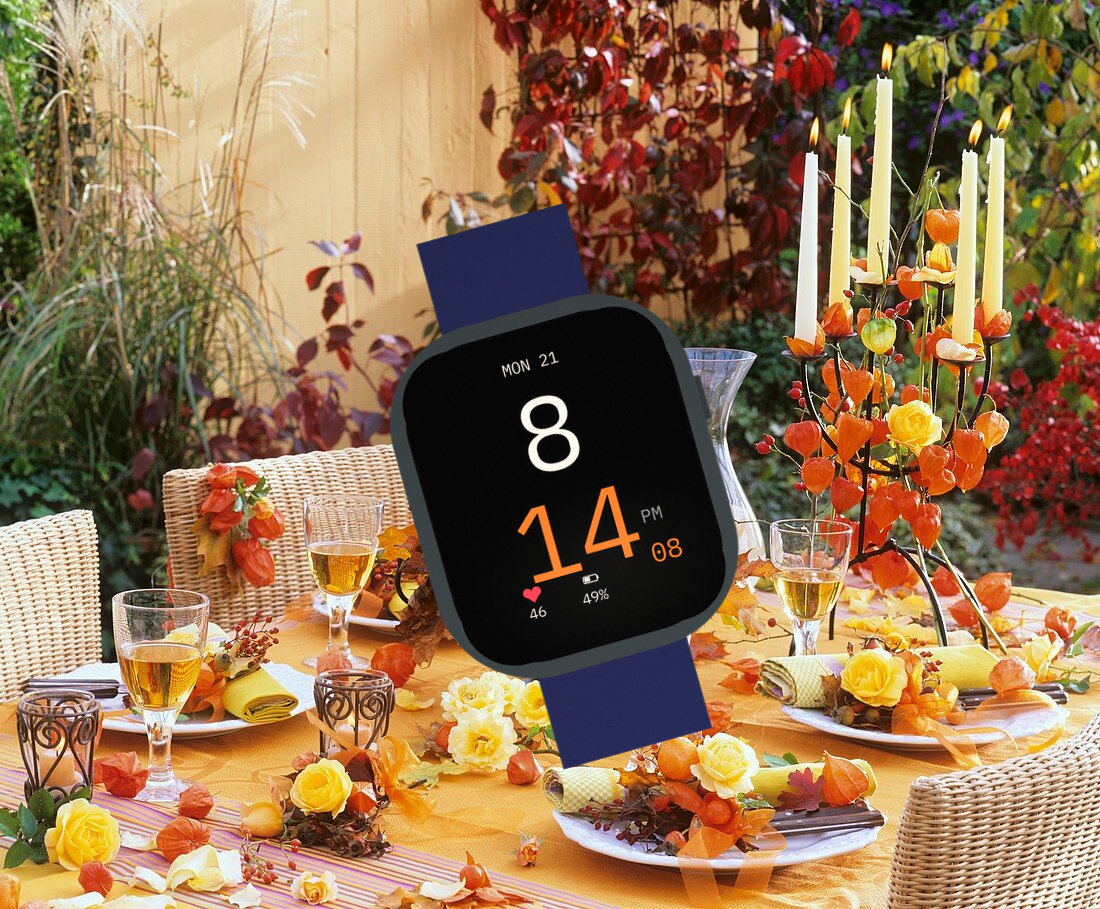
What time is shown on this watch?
8:14:08
